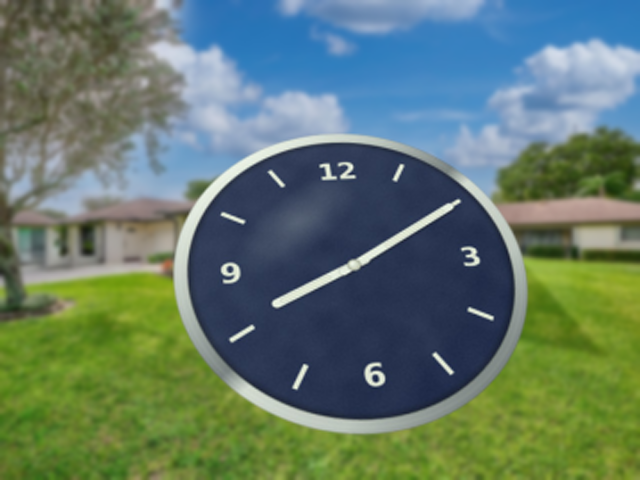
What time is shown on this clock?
8:10
